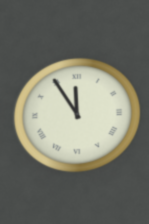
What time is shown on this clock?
11:55
